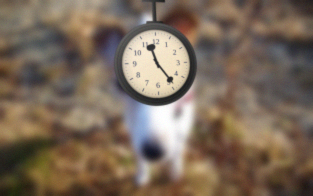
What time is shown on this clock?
11:24
